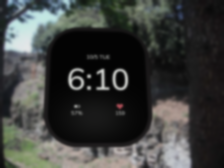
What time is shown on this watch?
6:10
